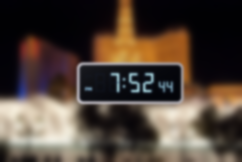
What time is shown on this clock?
7:52
